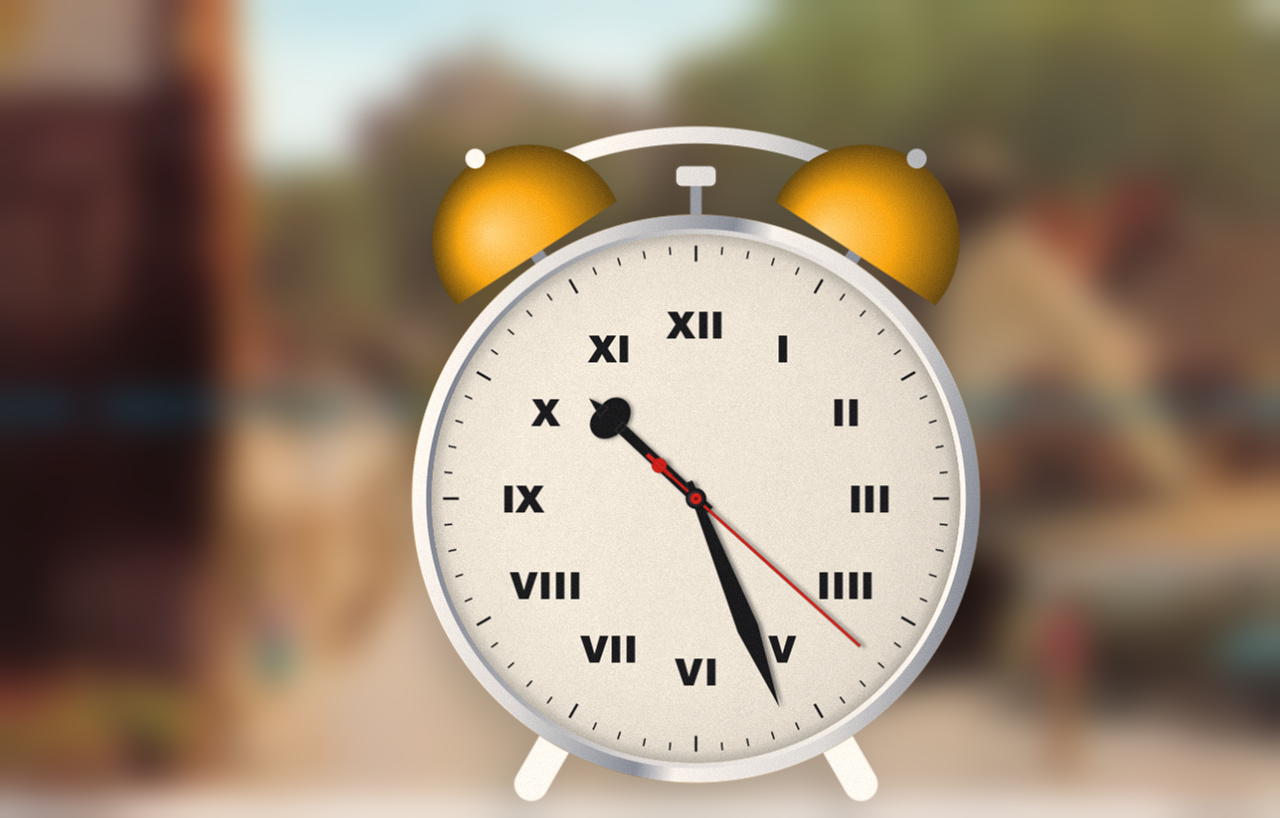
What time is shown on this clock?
10:26:22
